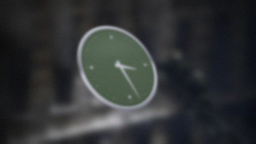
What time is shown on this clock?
3:27
